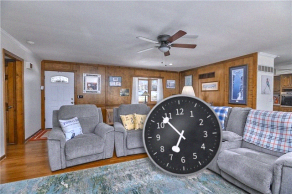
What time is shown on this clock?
6:53
